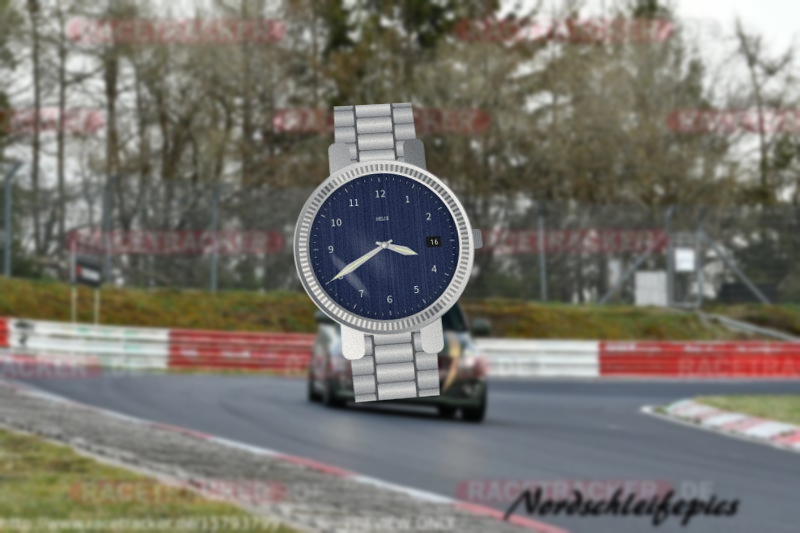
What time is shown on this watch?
3:40
